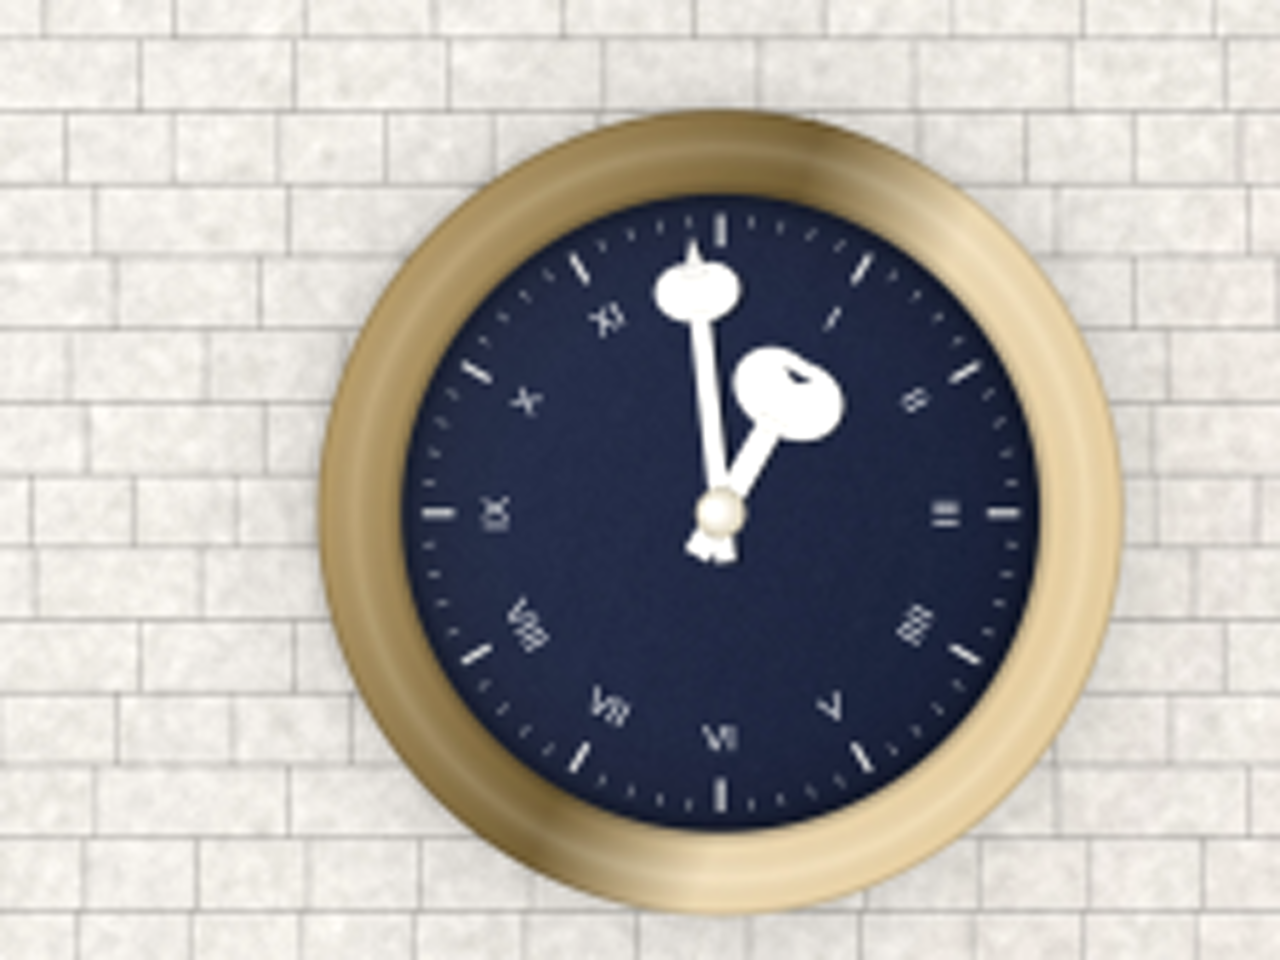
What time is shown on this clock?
12:59
